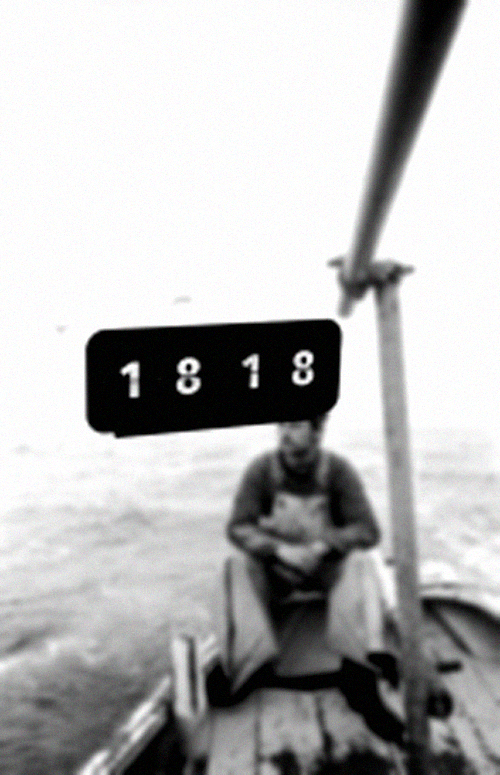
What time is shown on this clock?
18:18
